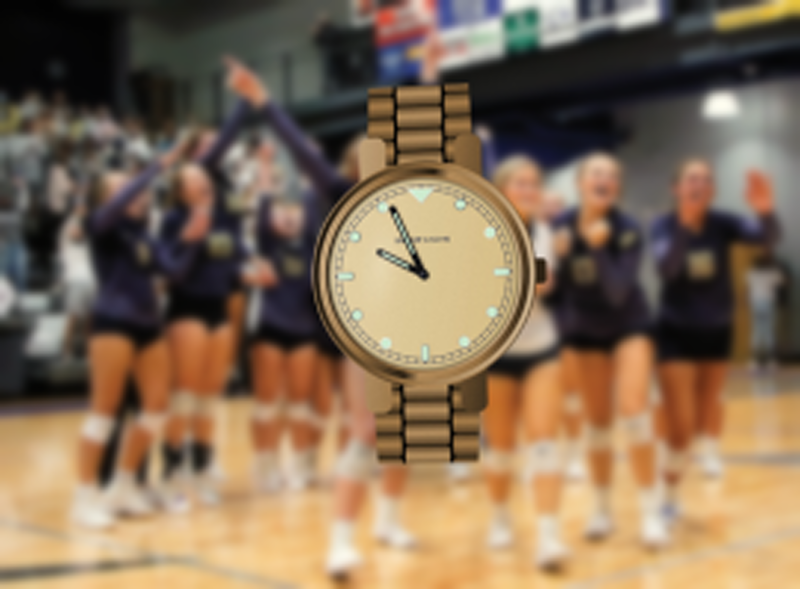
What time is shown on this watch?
9:56
